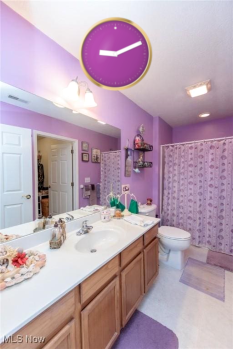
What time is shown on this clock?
9:11
